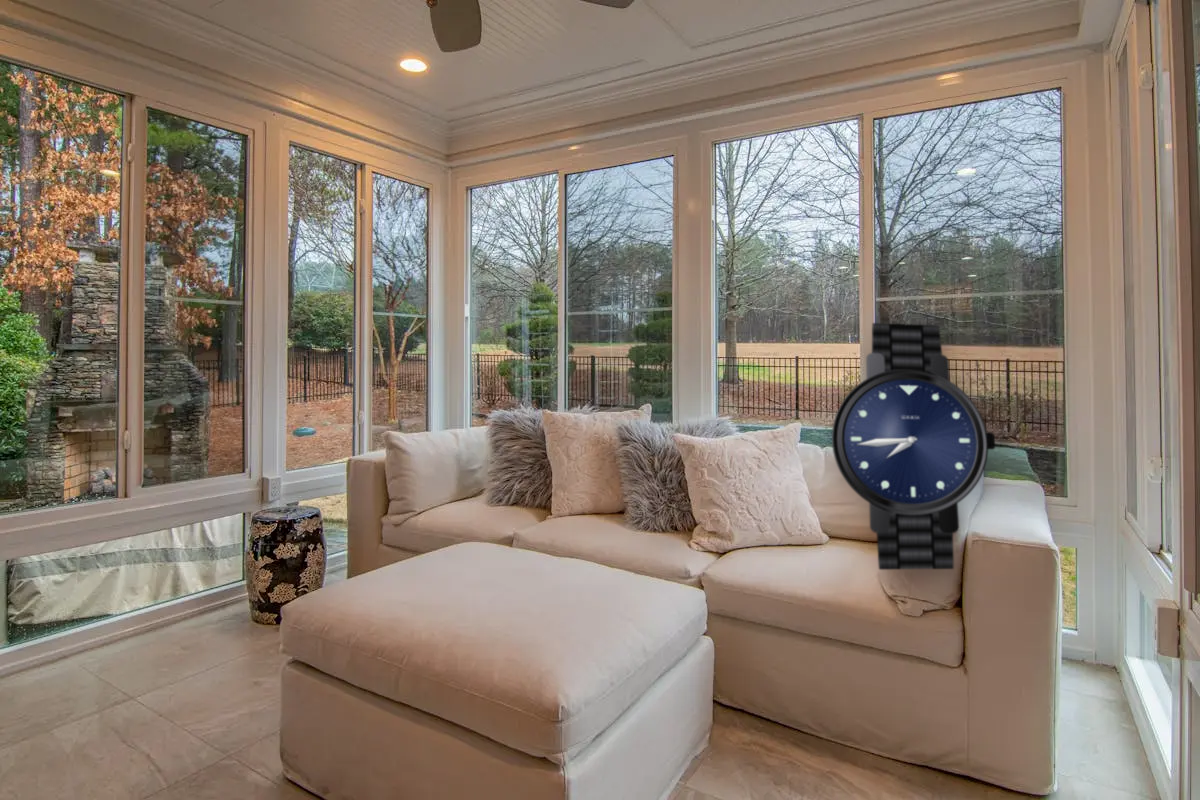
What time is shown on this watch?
7:44
